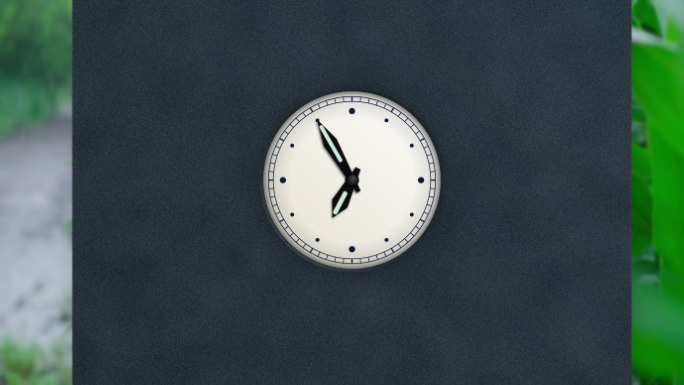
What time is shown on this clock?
6:55
